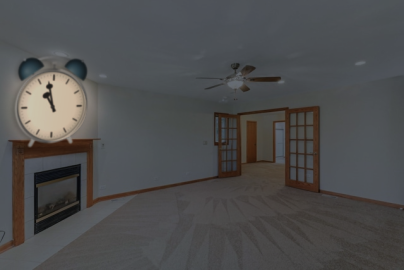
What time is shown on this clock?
10:58
